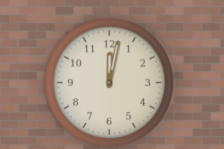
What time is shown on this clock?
12:02
